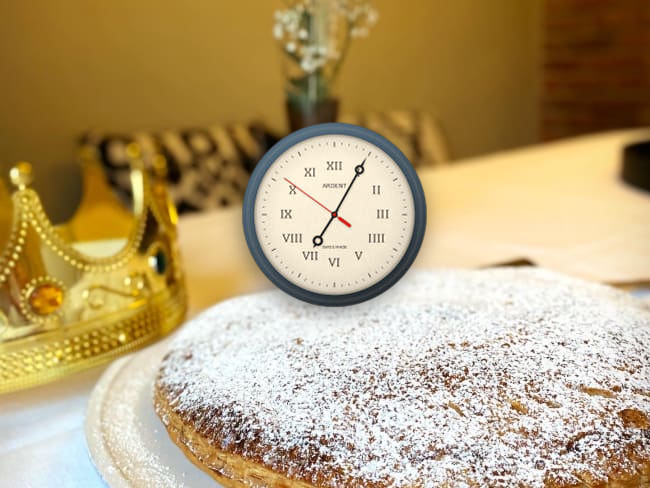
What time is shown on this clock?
7:04:51
